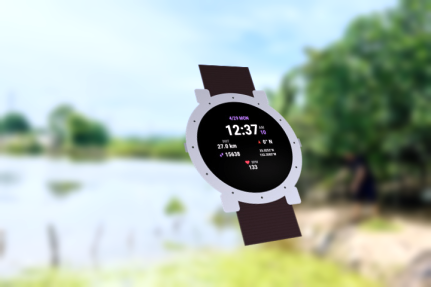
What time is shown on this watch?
12:37
